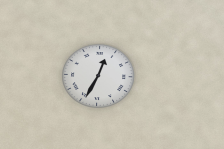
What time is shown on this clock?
12:34
